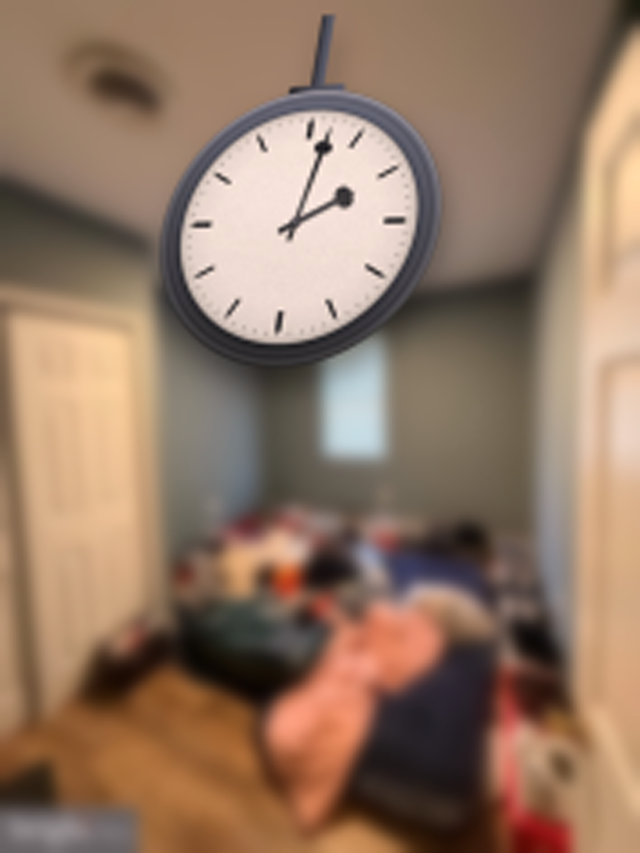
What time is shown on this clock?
2:02
